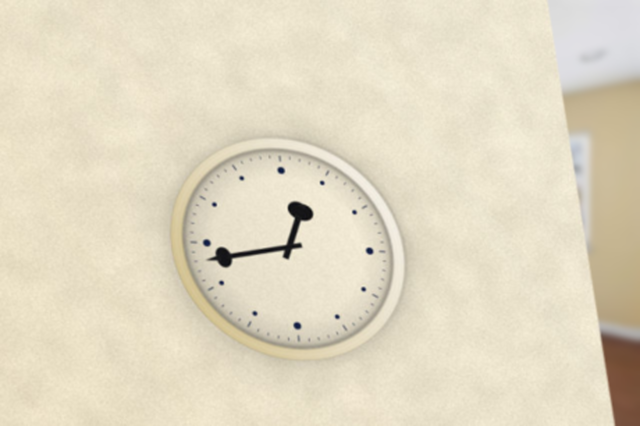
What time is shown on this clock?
12:43
